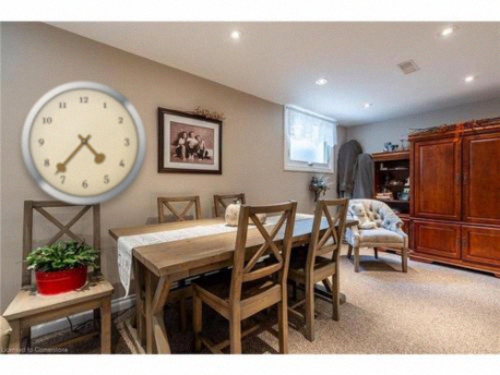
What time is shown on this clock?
4:37
